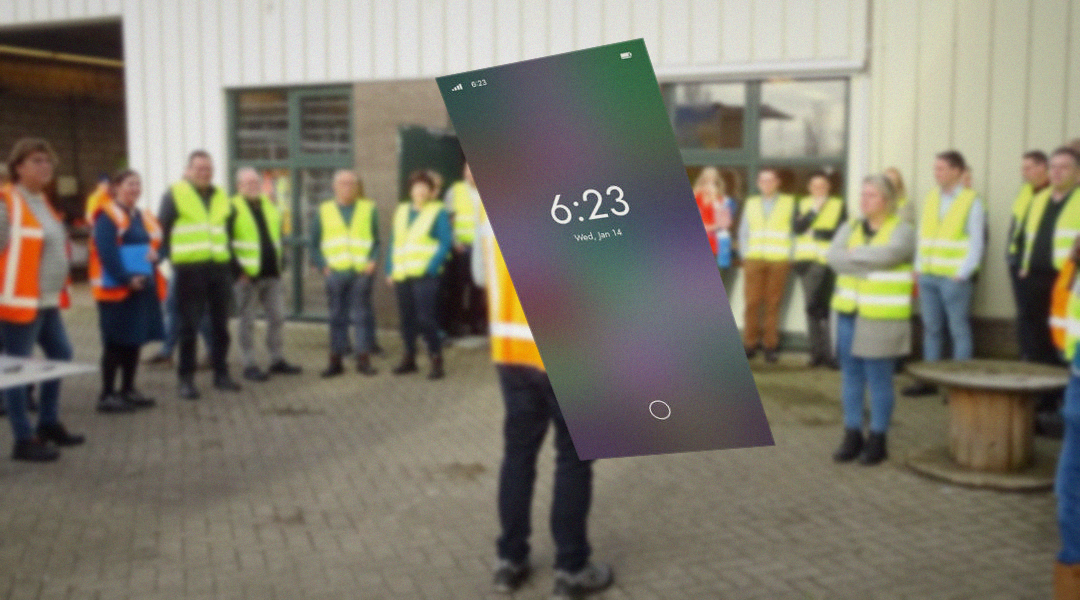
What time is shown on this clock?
6:23
